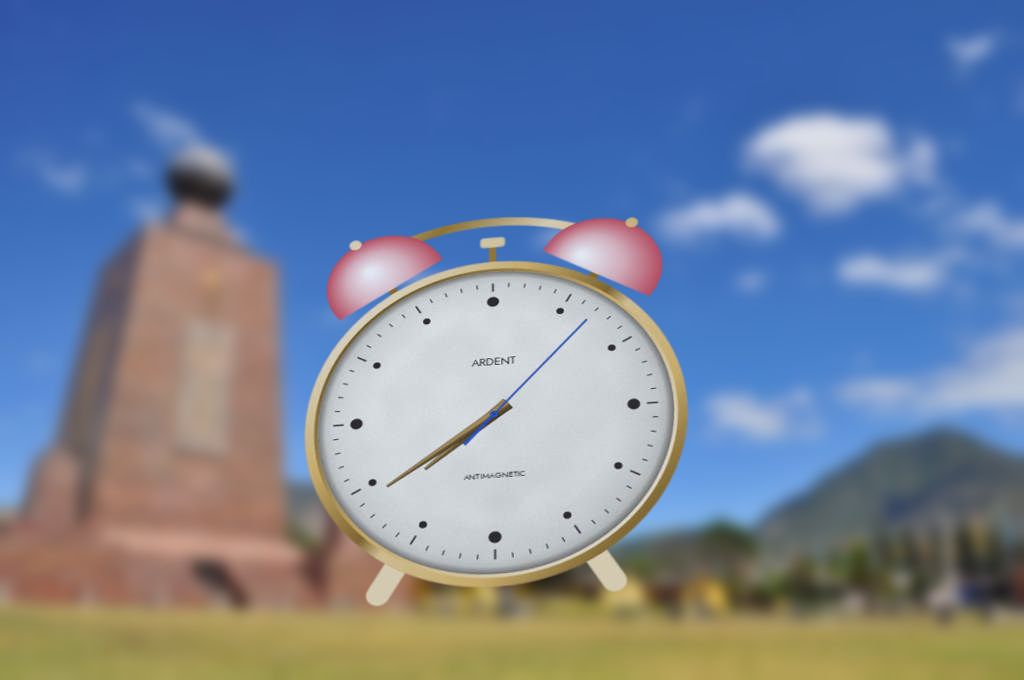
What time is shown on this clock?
7:39:07
